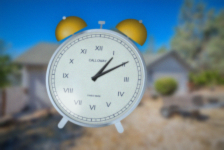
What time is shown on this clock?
1:10
